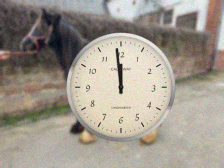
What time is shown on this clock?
11:59
